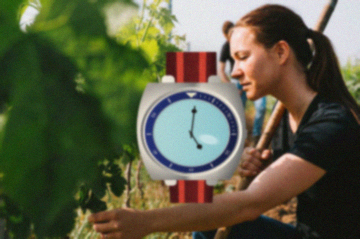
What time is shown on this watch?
5:01
